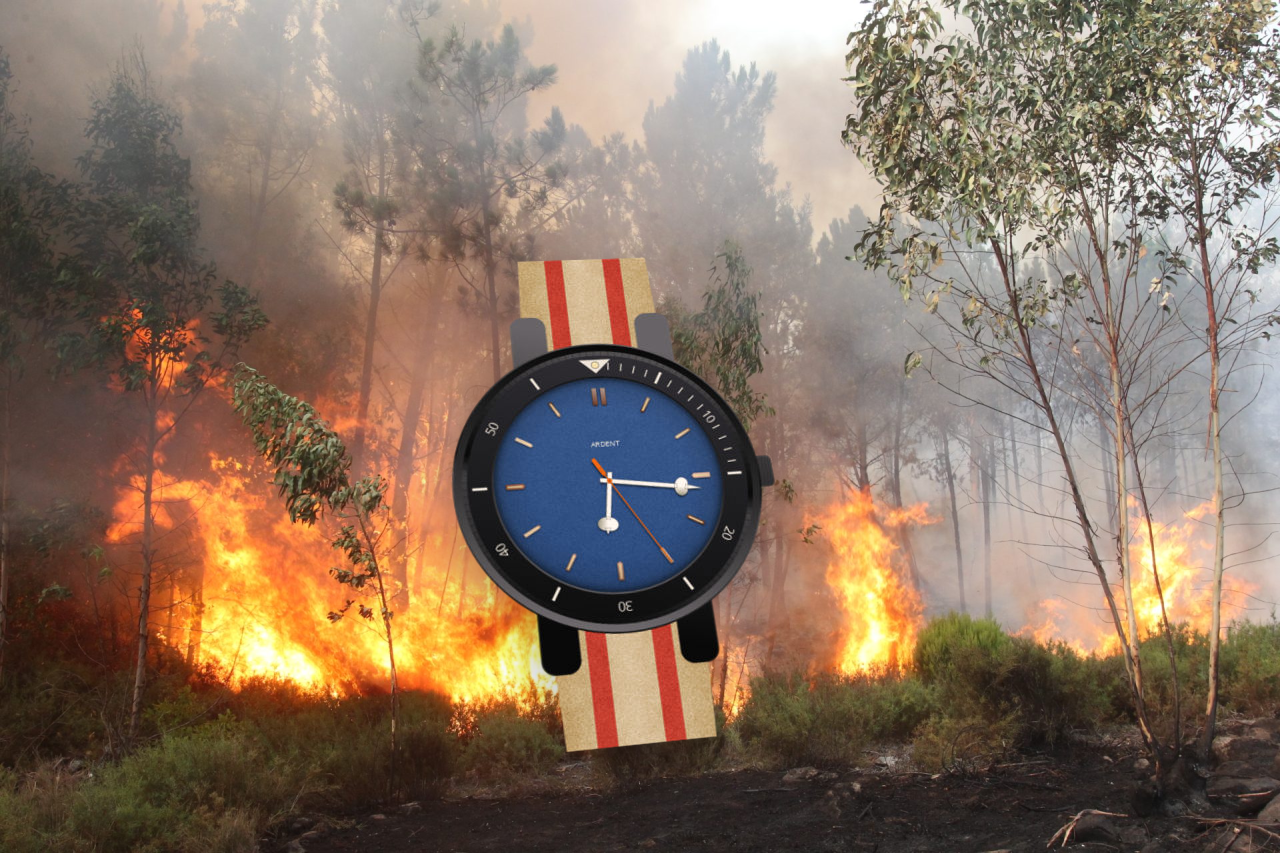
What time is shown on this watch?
6:16:25
